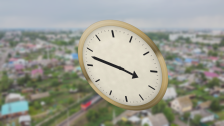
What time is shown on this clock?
3:48
